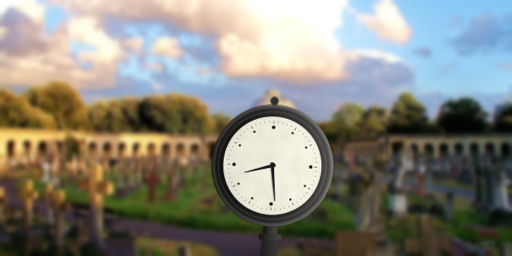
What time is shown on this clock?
8:29
